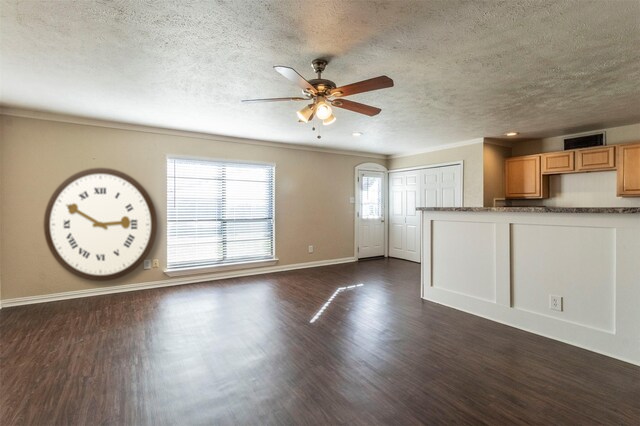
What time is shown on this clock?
2:50
